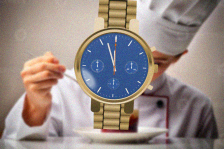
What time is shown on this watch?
11:57
